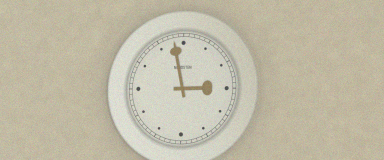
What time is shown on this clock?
2:58
